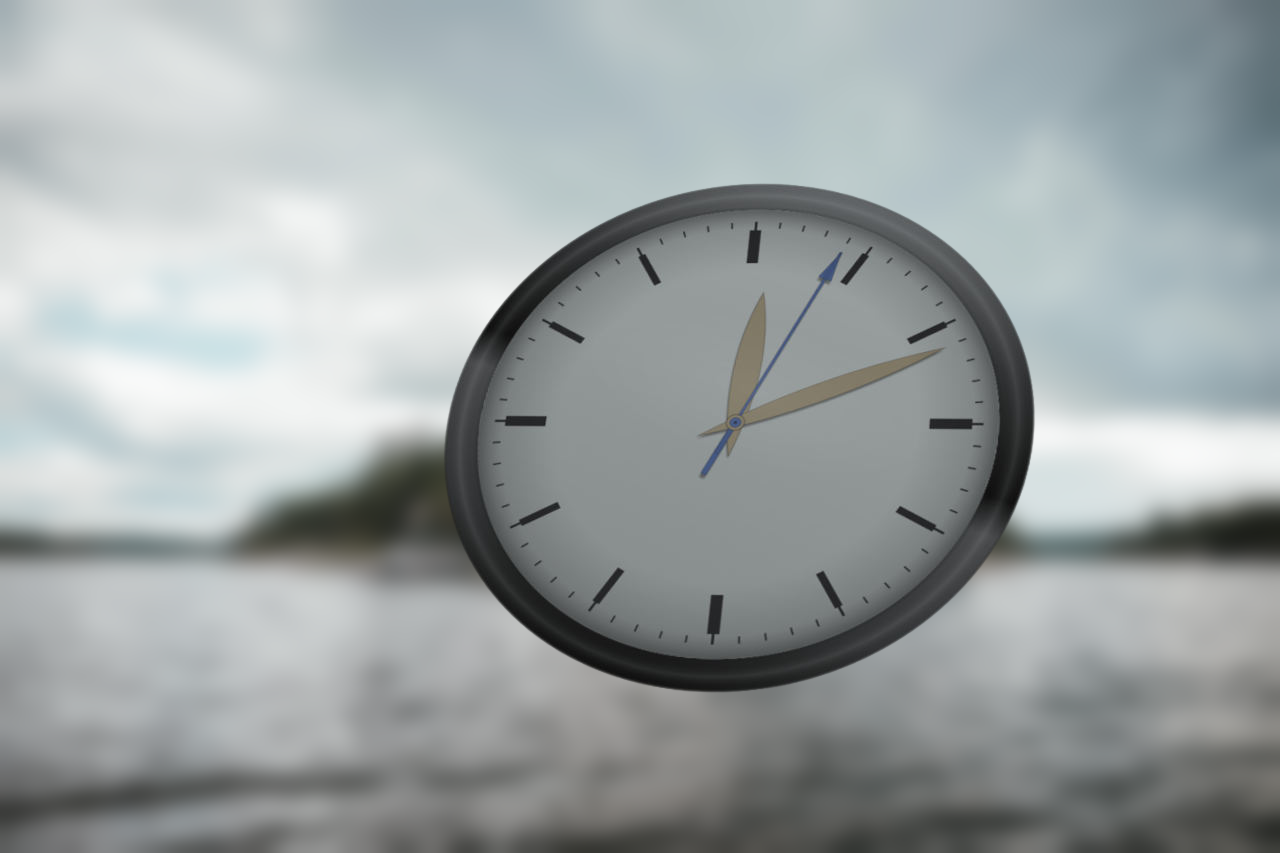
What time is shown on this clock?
12:11:04
